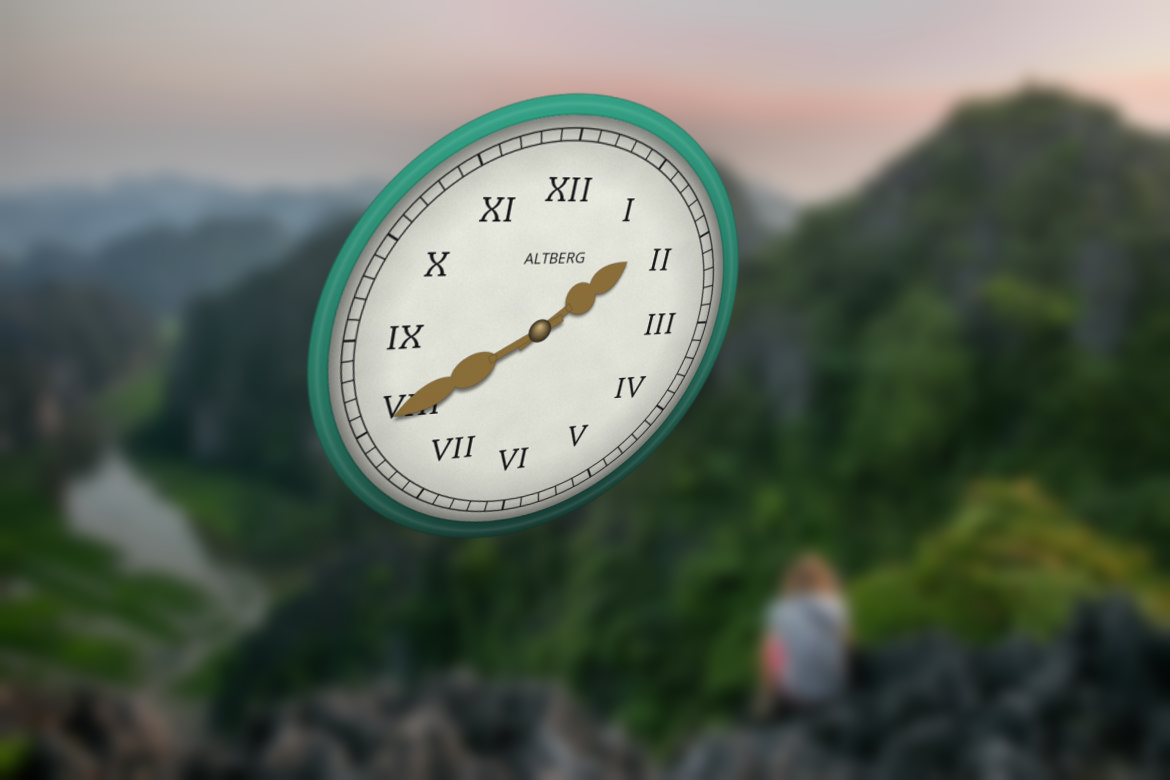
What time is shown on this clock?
1:40
